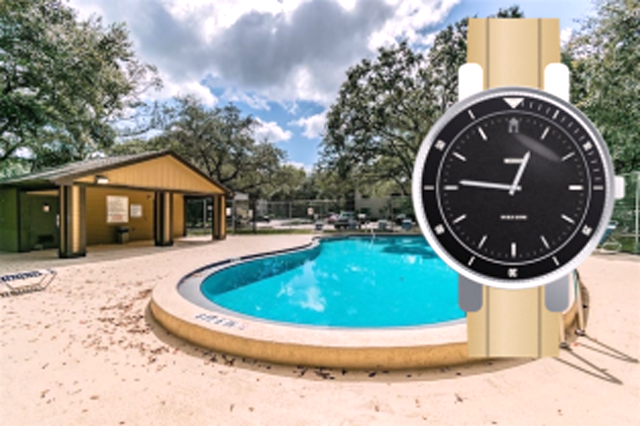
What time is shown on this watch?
12:46
